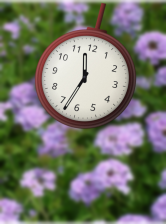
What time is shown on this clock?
11:33
